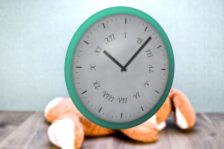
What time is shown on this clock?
11:12
